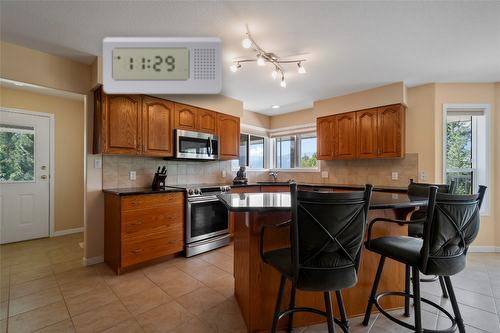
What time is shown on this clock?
11:29
